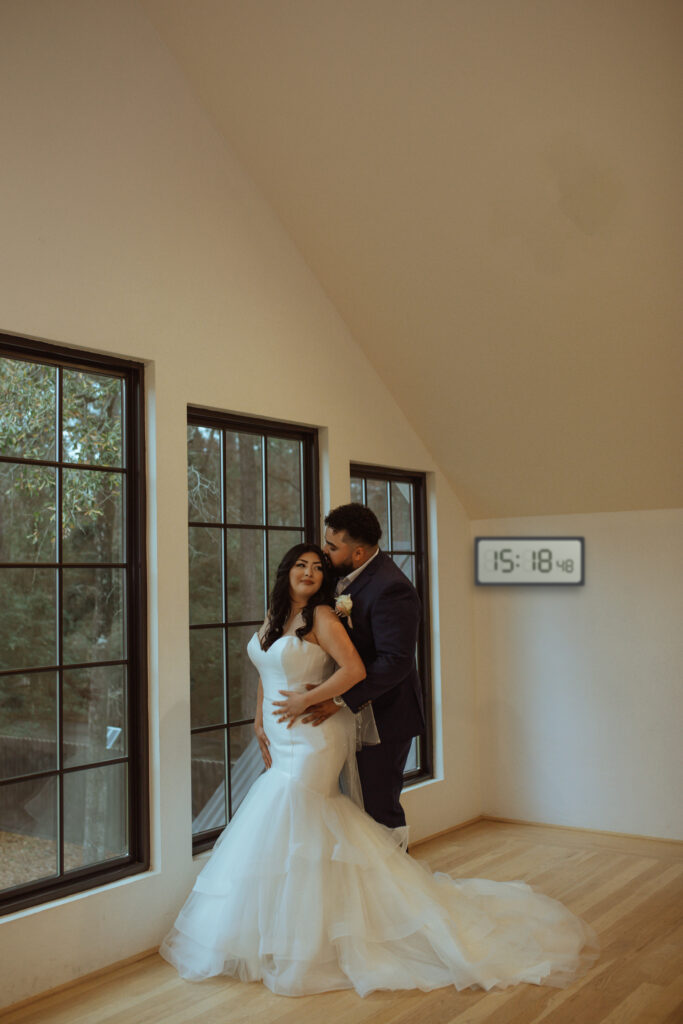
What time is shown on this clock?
15:18:48
